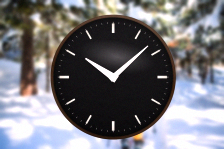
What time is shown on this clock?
10:08
